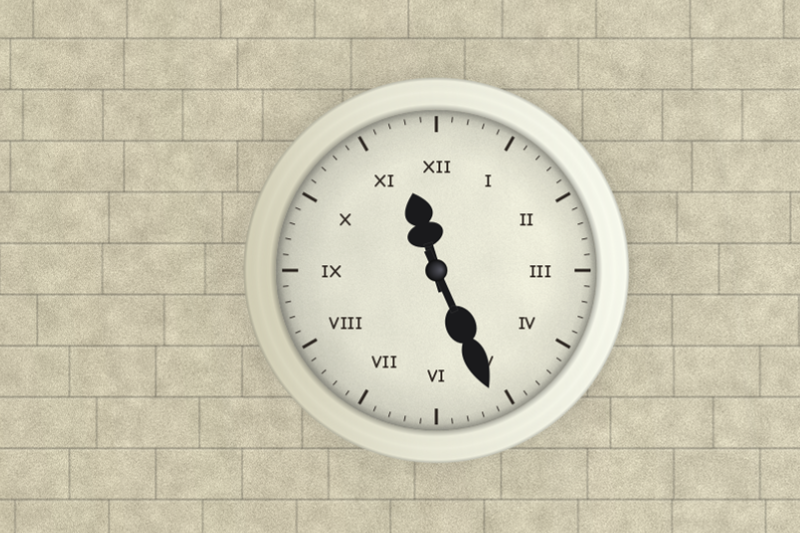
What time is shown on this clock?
11:26
